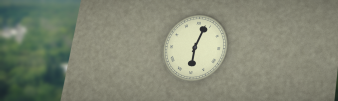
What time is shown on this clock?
6:03
